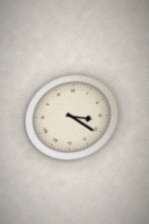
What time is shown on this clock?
3:21
